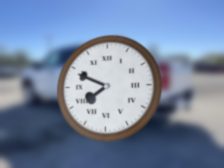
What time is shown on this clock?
7:49
